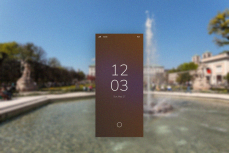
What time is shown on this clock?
12:03
